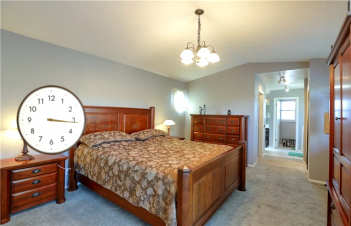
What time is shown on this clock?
3:16
